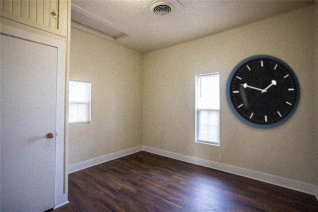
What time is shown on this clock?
1:48
